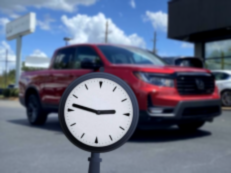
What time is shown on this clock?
2:47
